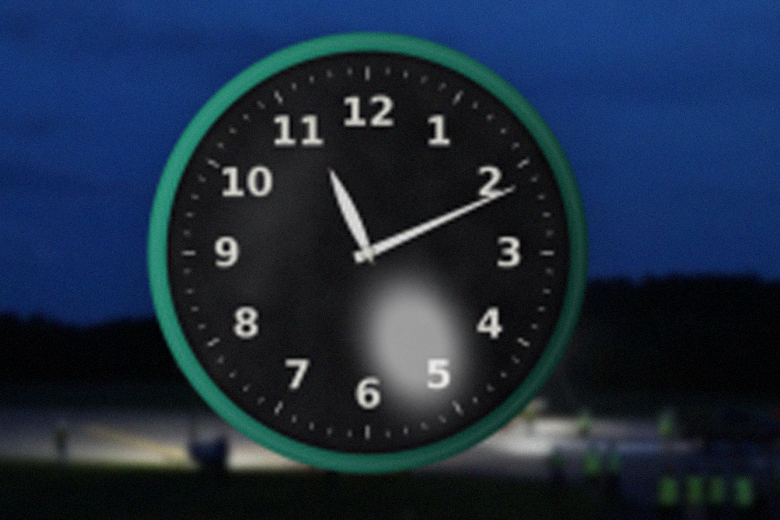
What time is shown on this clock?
11:11
